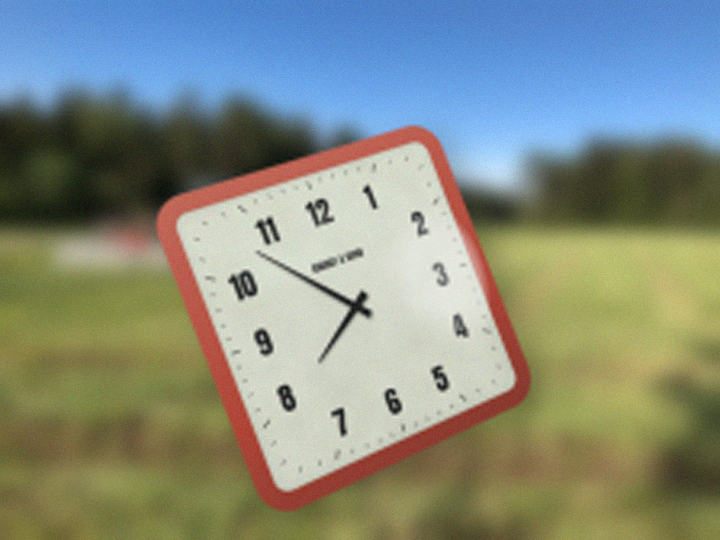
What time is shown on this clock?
7:53
